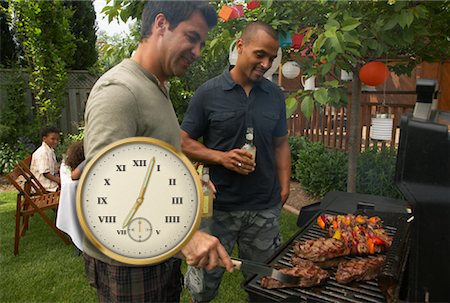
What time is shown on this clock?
7:03
